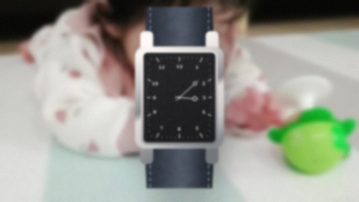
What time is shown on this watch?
3:08
